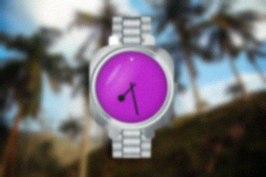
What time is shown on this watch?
7:28
